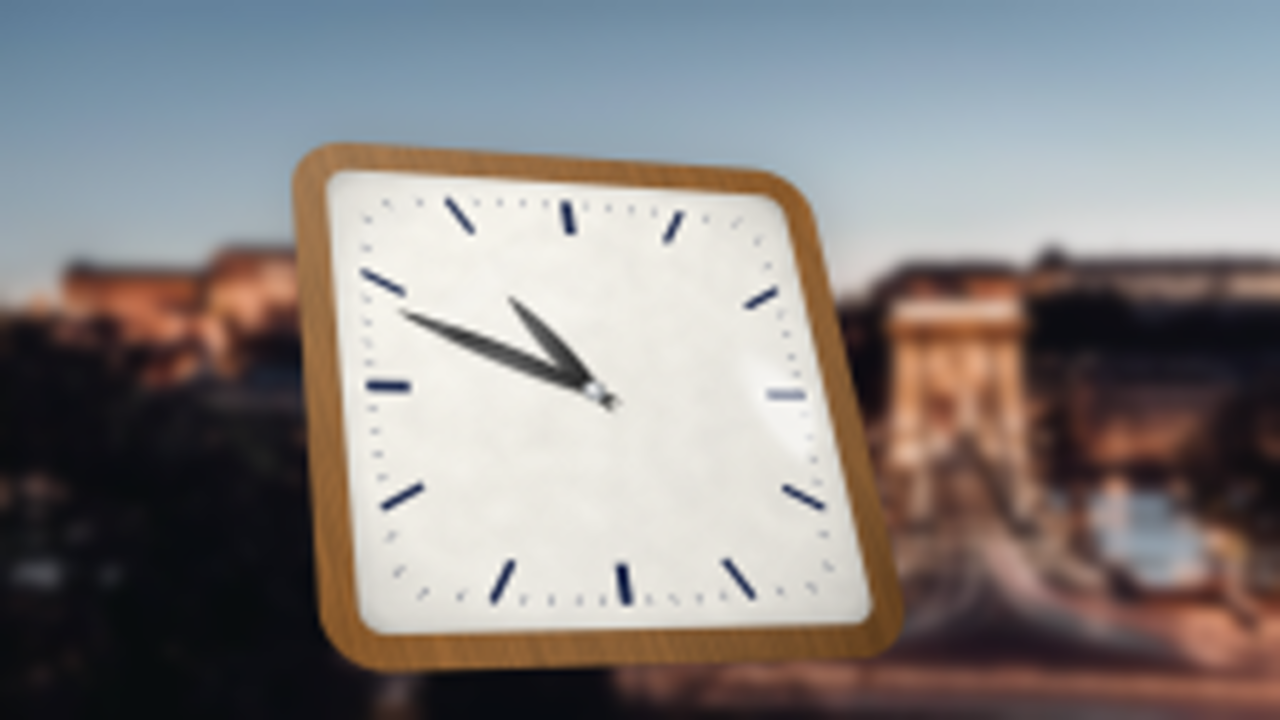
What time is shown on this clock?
10:49
